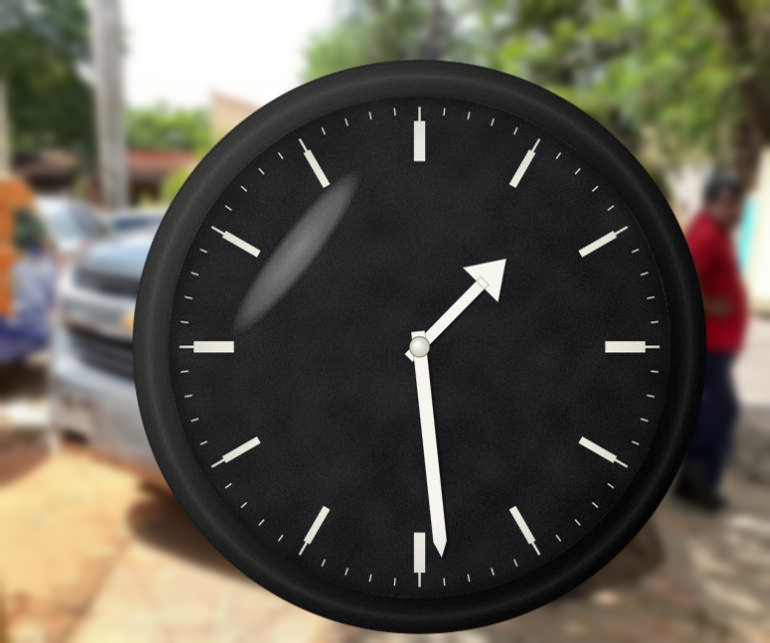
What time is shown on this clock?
1:29
